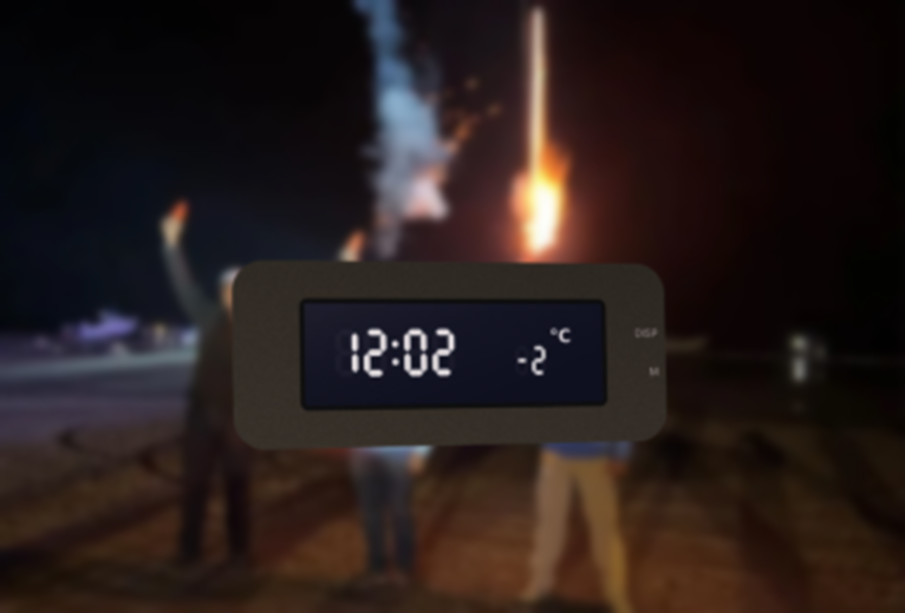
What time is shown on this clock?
12:02
